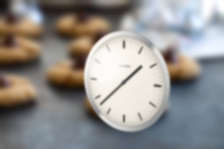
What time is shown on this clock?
1:38
